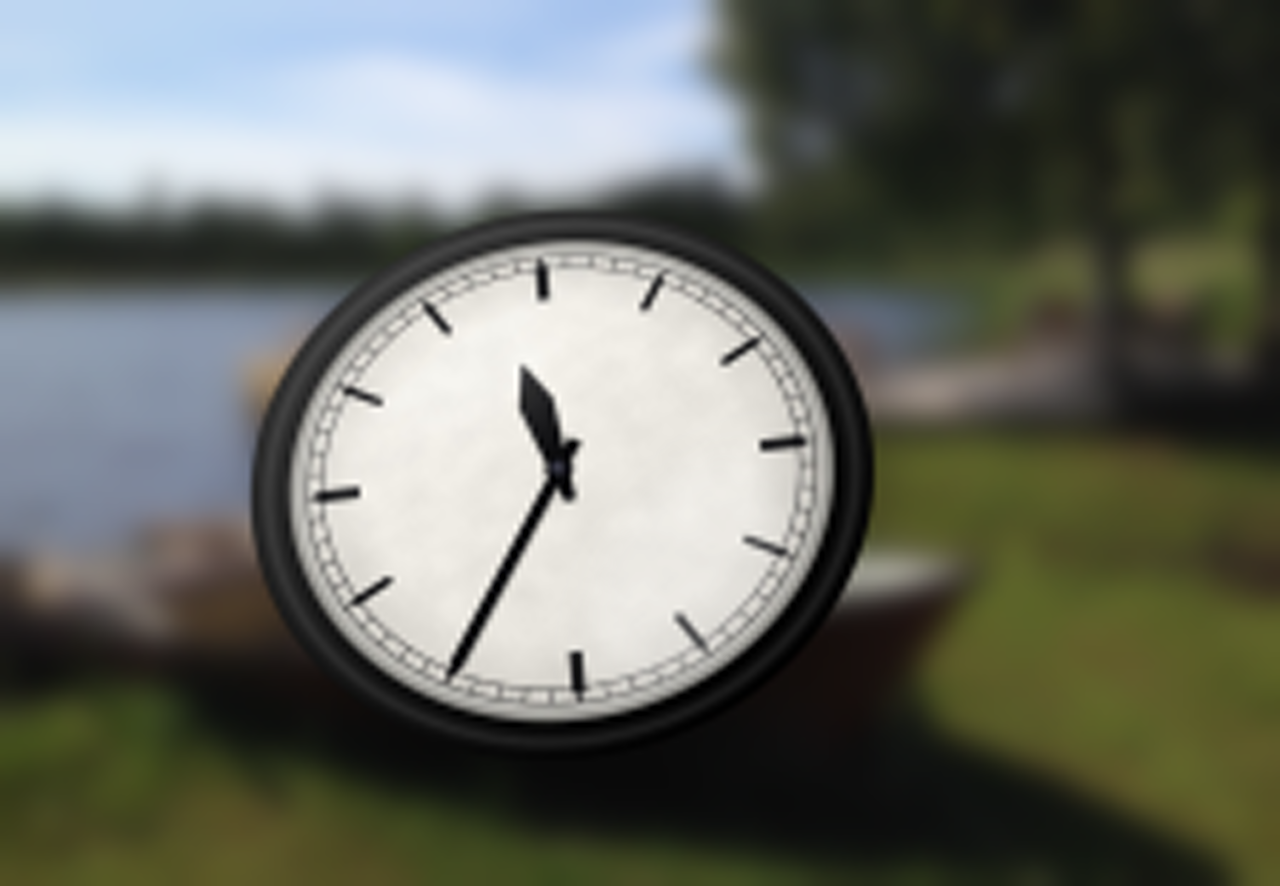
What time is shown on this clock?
11:35
